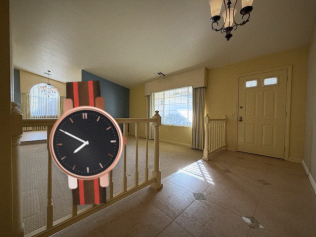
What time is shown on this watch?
7:50
